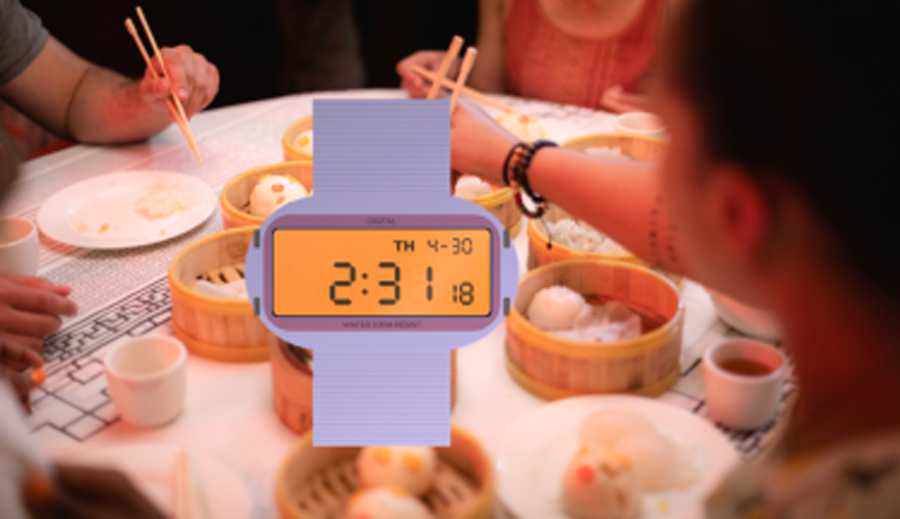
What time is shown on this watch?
2:31:18
